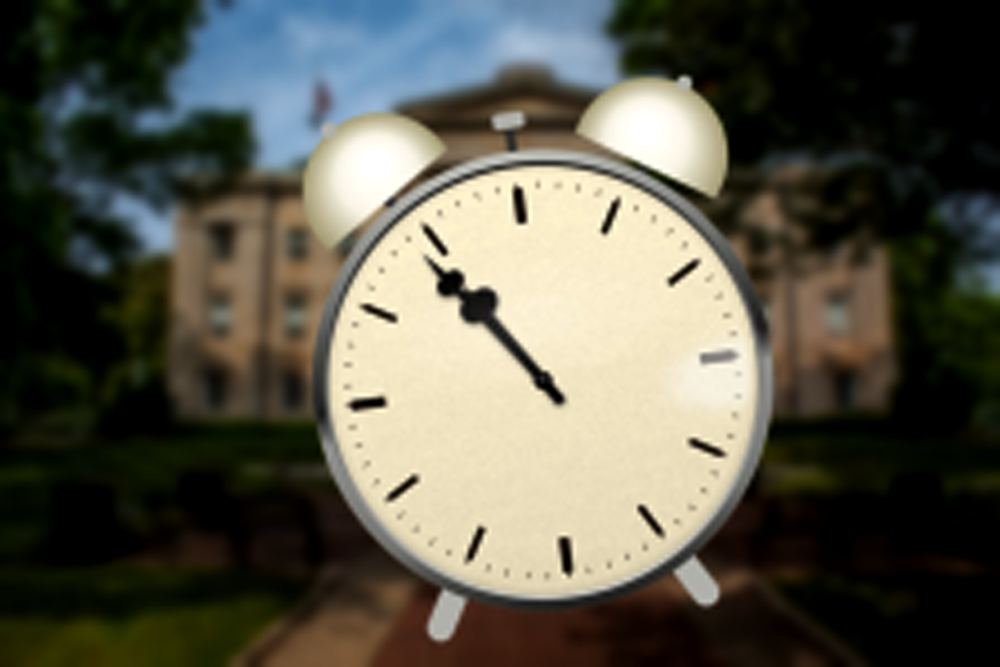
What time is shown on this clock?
10:54
